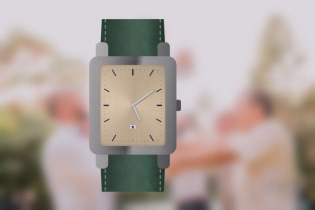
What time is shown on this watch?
5:09
